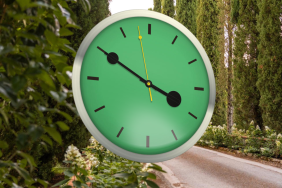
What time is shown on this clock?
3:49:58
